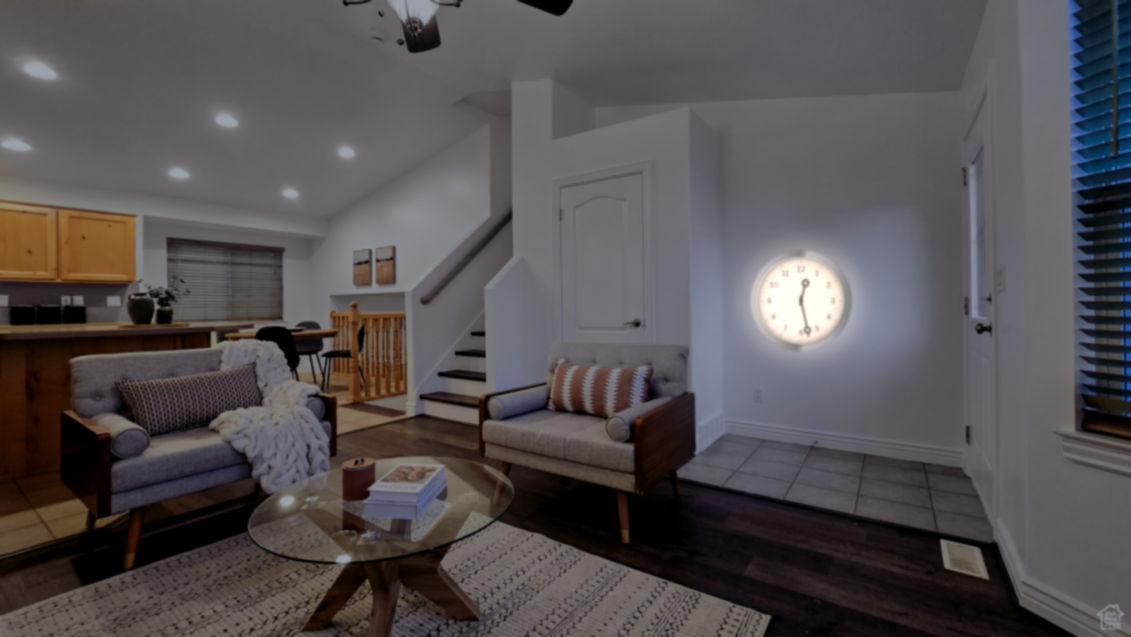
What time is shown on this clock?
12:28
